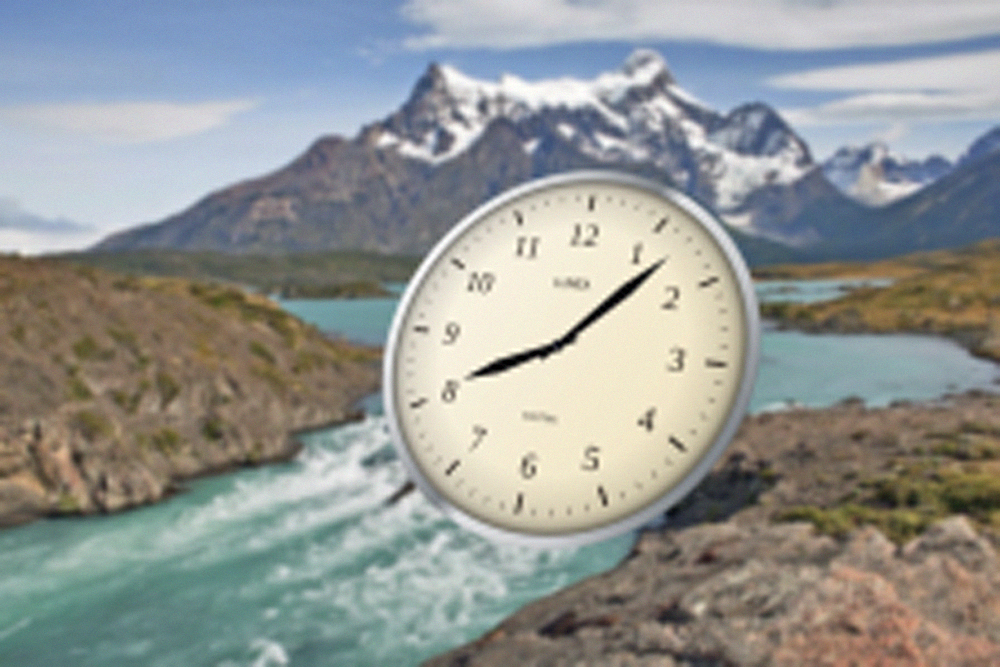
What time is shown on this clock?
8:07
